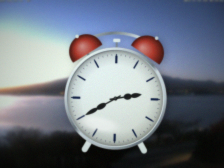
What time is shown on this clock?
2:40
